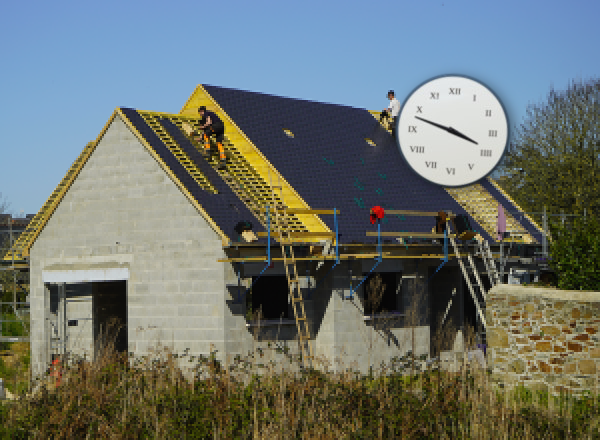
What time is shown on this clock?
3:48
